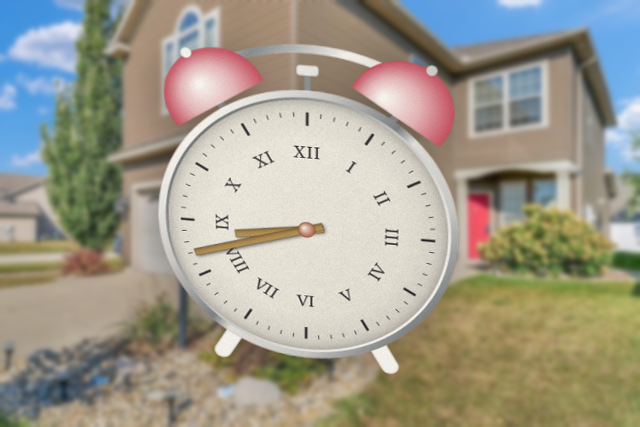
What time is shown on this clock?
8:42
